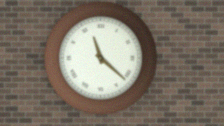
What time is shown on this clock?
11:22
